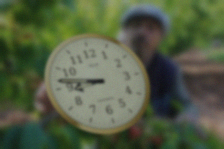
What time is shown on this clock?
8:47
